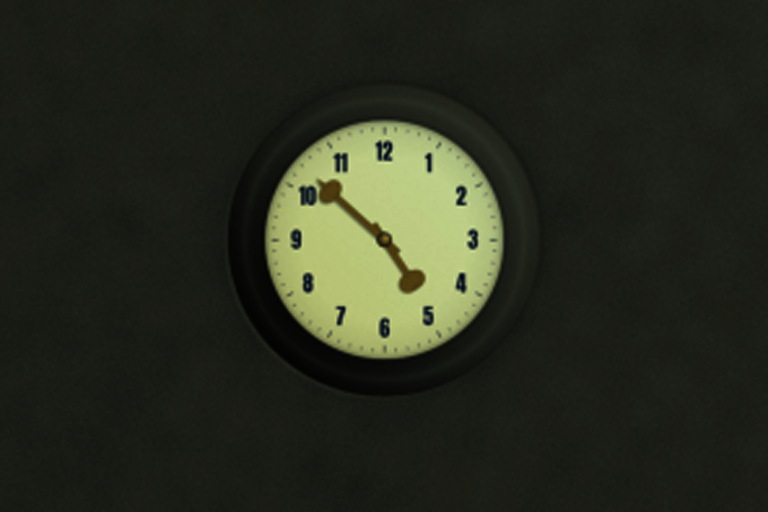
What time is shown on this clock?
4:52
